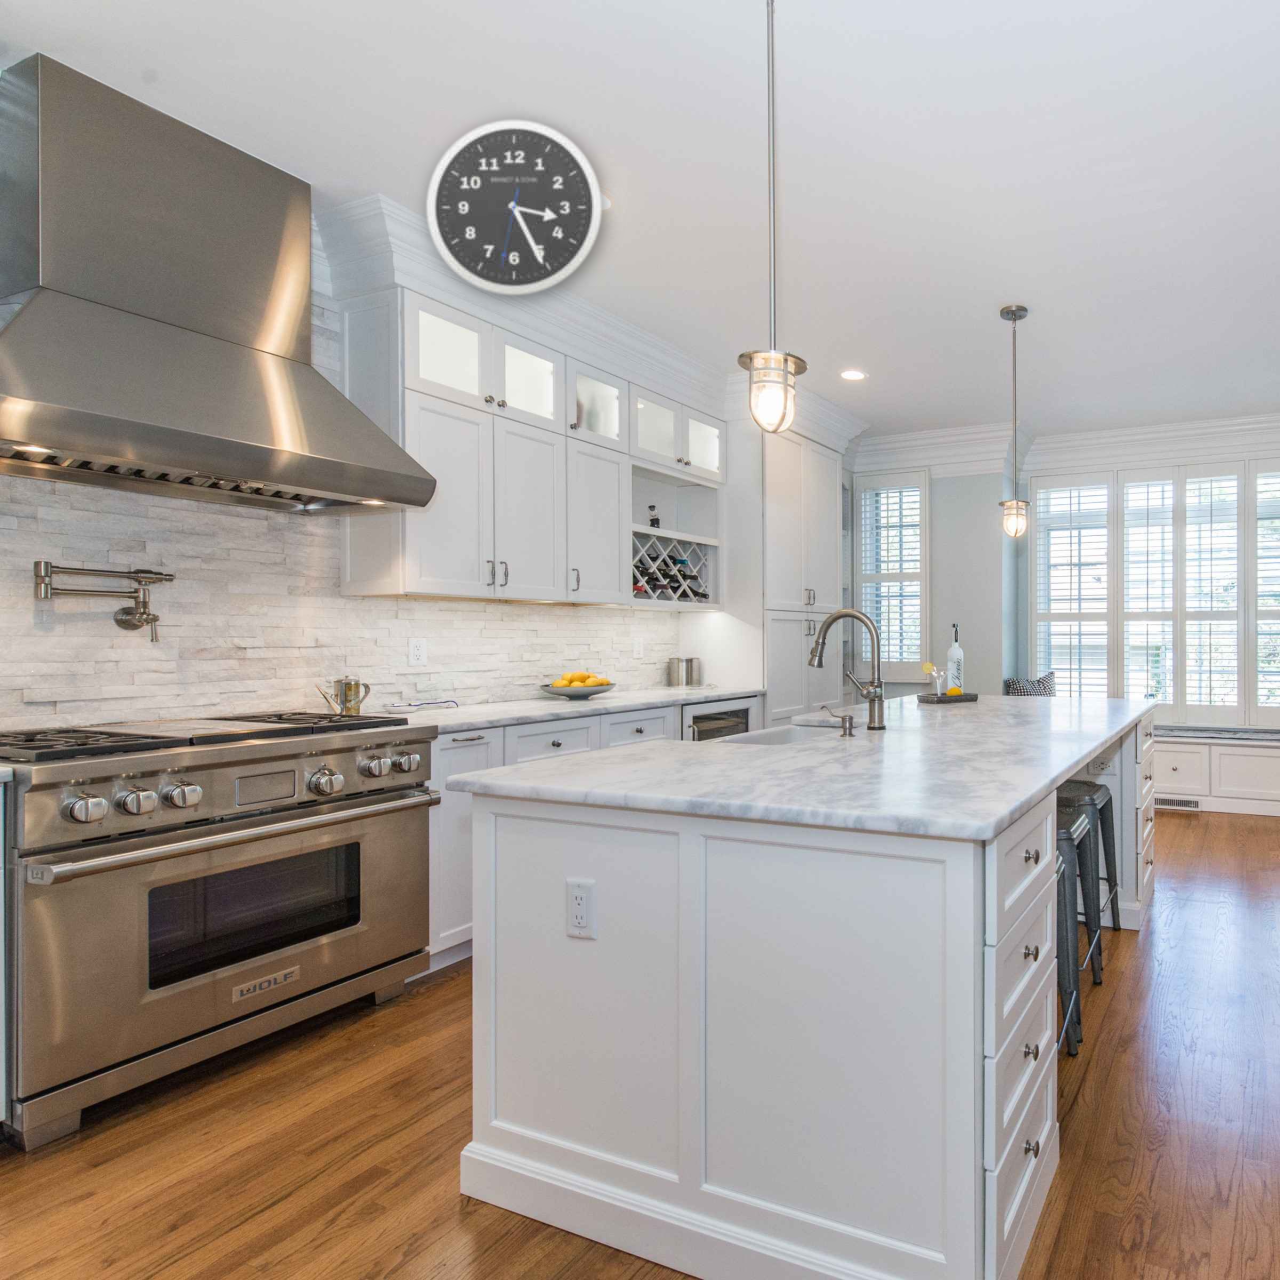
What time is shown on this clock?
3:25:32
